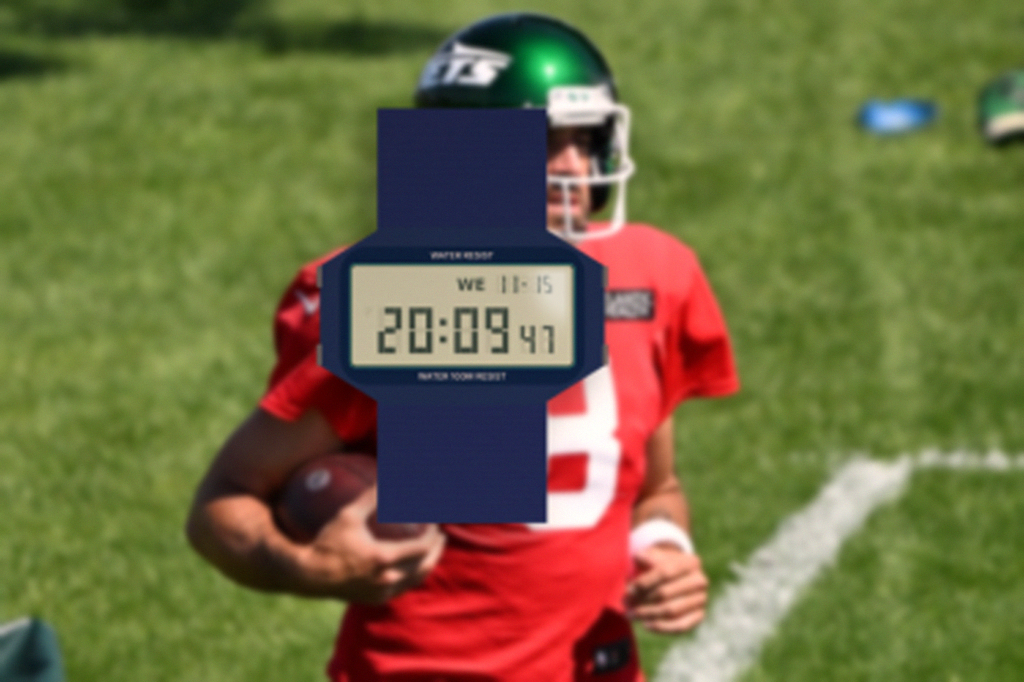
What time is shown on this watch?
20:09:47
